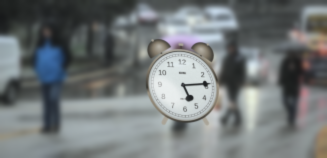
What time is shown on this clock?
5:14
